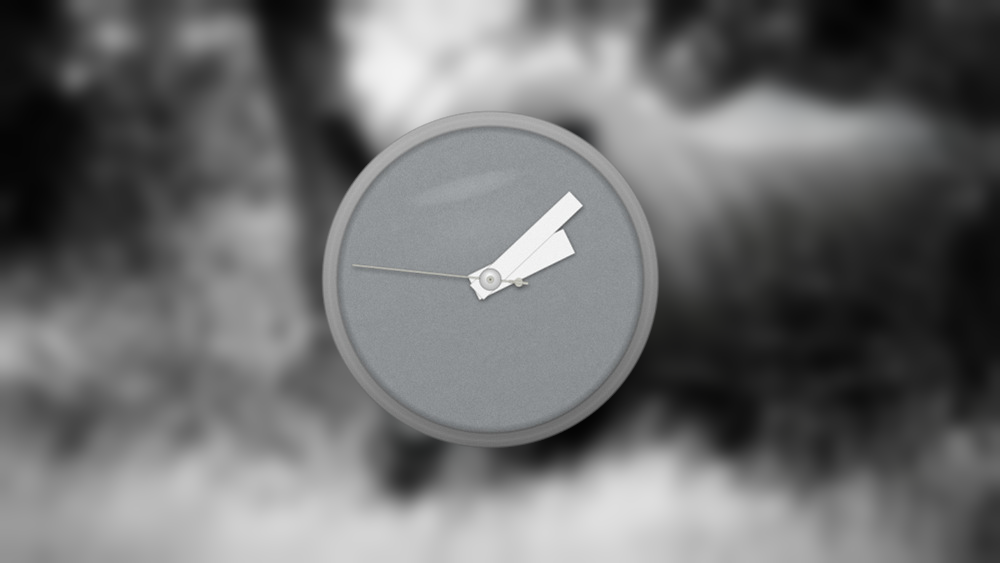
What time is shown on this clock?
2:07:46
